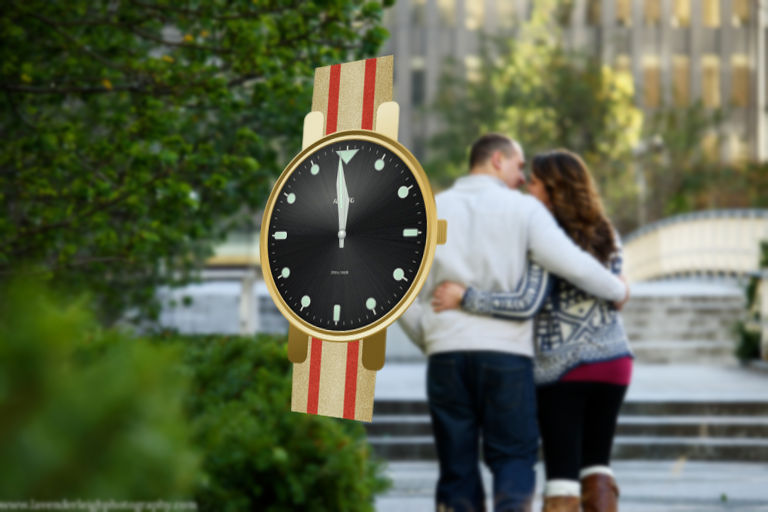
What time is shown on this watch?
11:59
